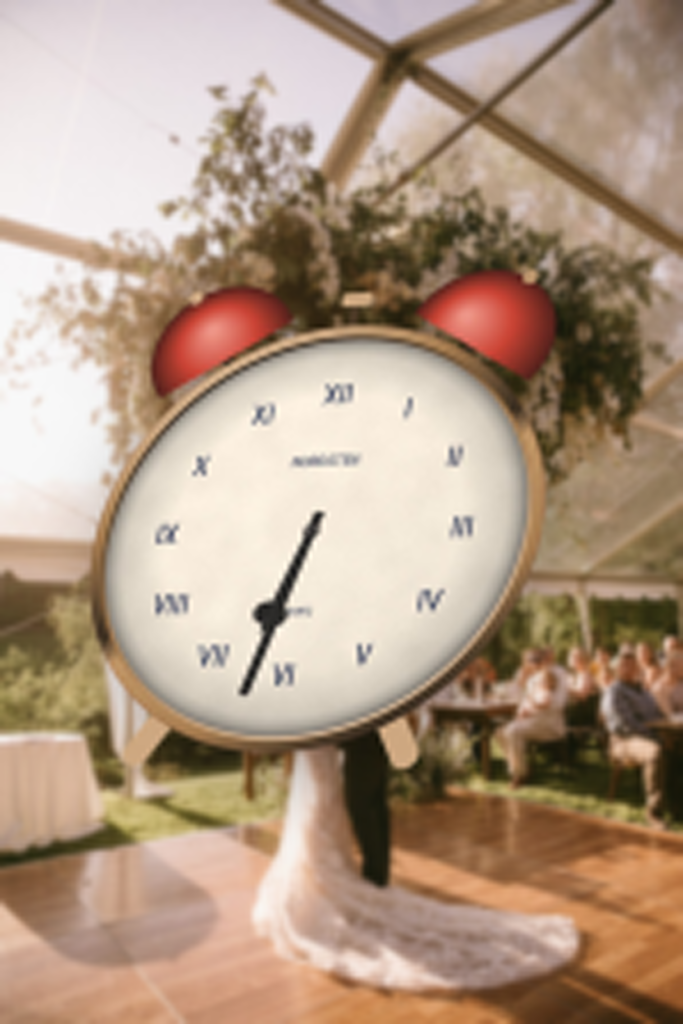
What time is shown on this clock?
6:32
